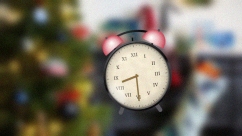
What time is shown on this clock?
8:30
